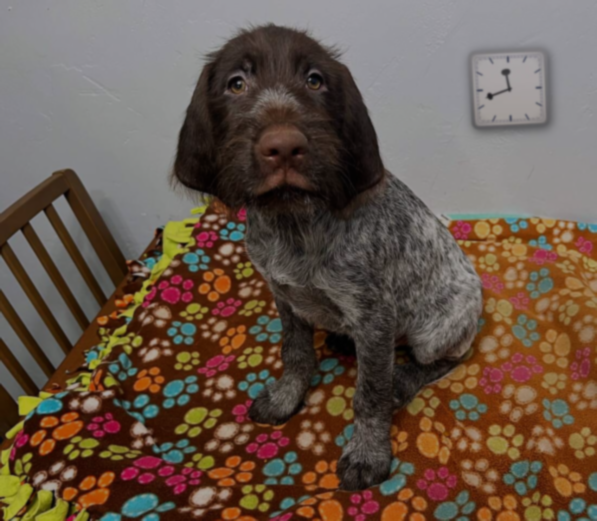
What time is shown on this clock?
11:42
